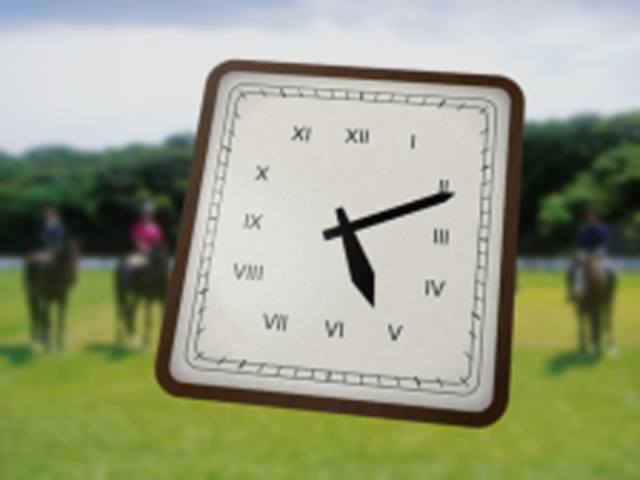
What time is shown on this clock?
5:11
